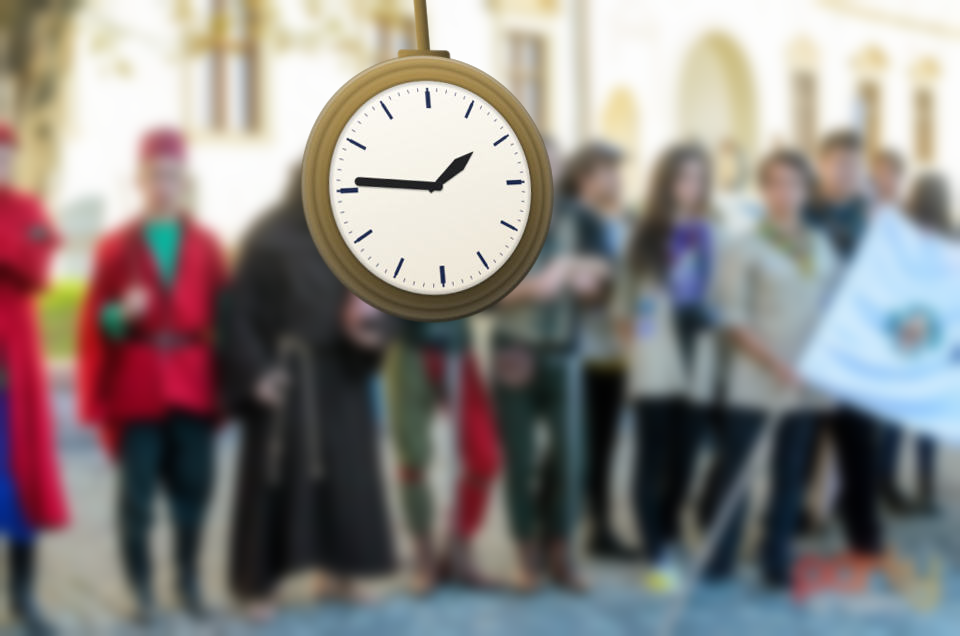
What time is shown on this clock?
1:46
